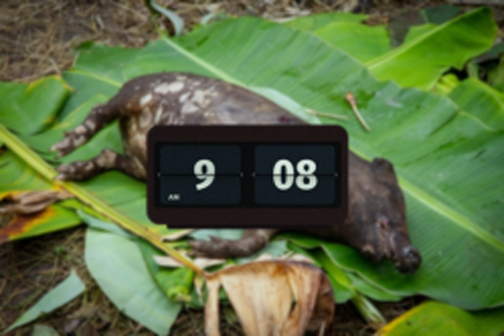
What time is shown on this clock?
9:08
